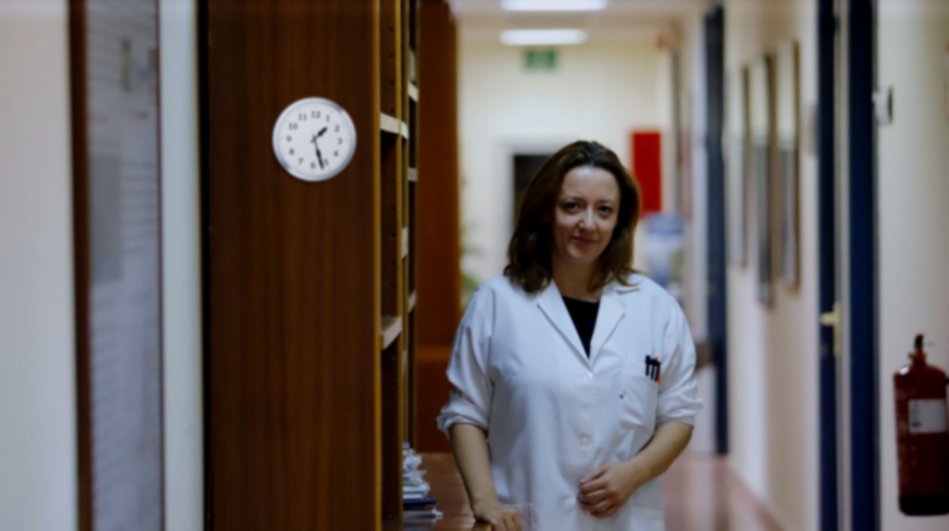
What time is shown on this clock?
1:27
